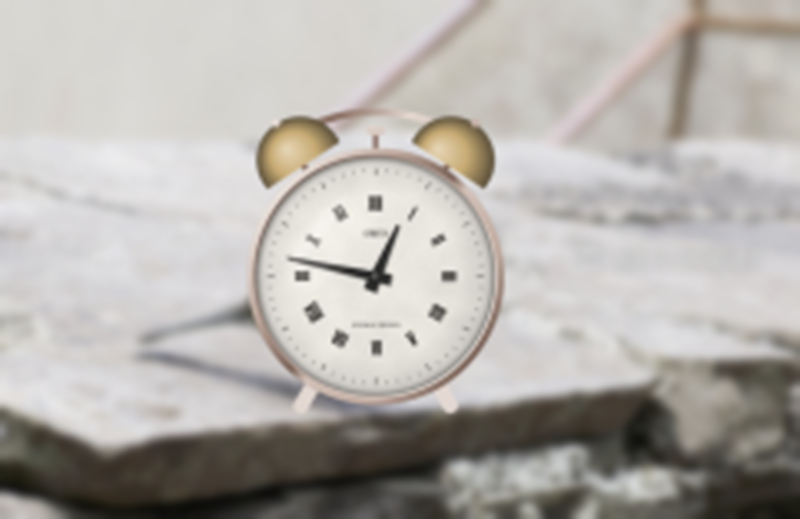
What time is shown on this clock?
12:47
